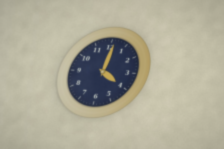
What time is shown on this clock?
4:01
